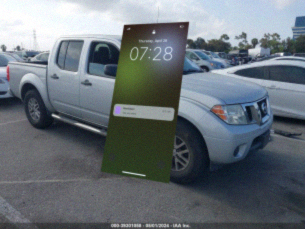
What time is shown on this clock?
7:28
